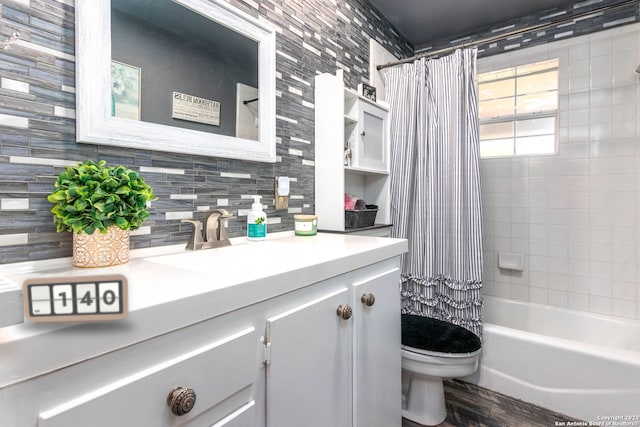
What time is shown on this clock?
1:40
